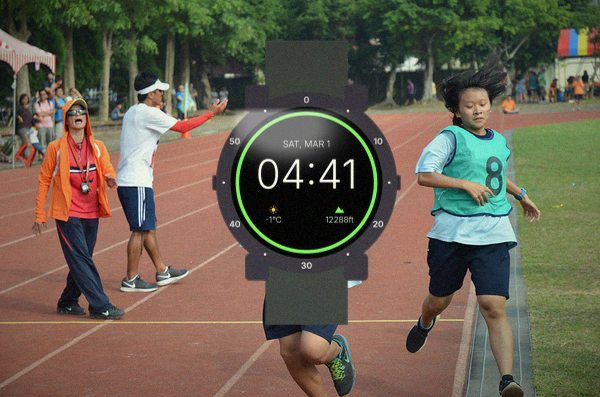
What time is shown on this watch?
4:41
